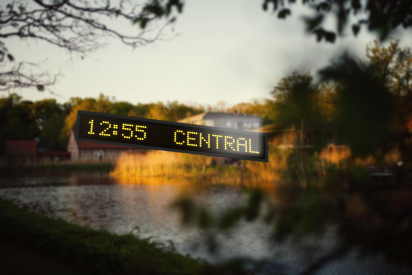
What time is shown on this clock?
12:55
